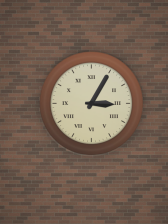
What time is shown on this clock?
3:05
